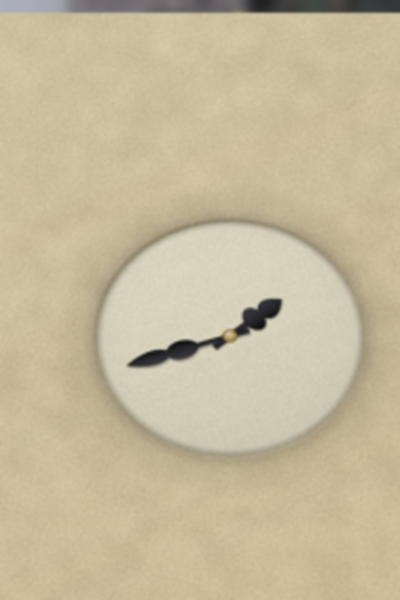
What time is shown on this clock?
1:42
